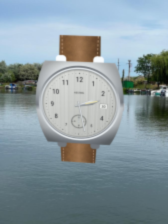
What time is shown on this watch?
2:28
